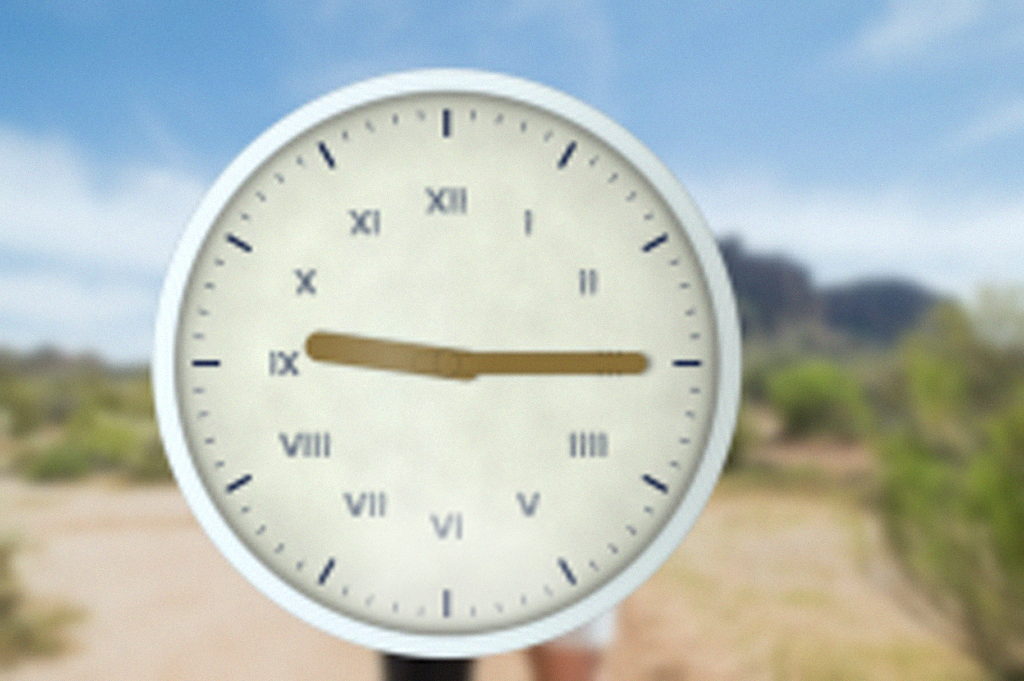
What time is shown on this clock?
9:15
